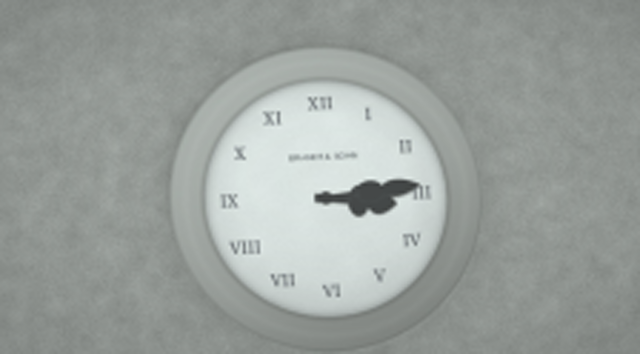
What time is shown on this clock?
3:14
